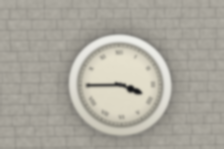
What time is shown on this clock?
3:45
